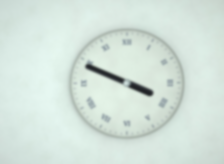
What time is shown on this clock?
3:49
